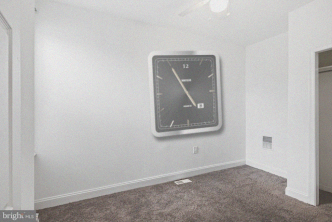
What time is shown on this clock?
4:55
